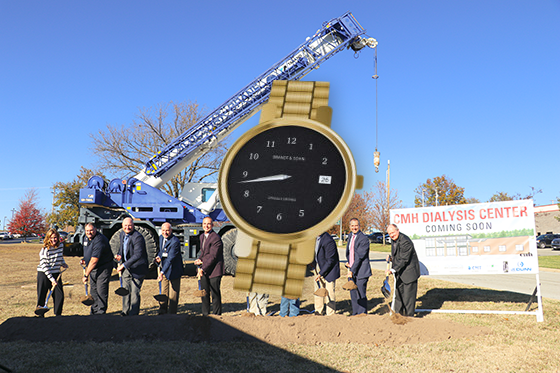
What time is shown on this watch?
8:43
